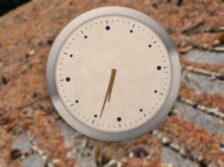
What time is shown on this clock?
6:34
